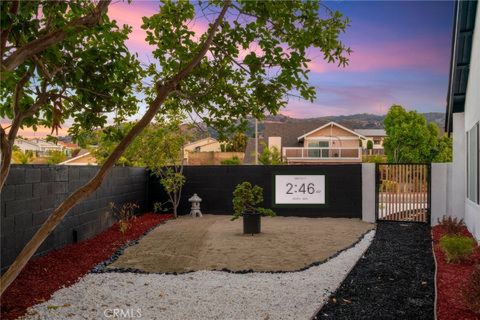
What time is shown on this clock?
2:46
